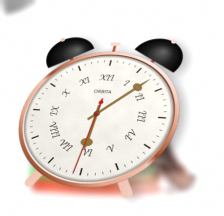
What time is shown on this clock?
6:07:31
